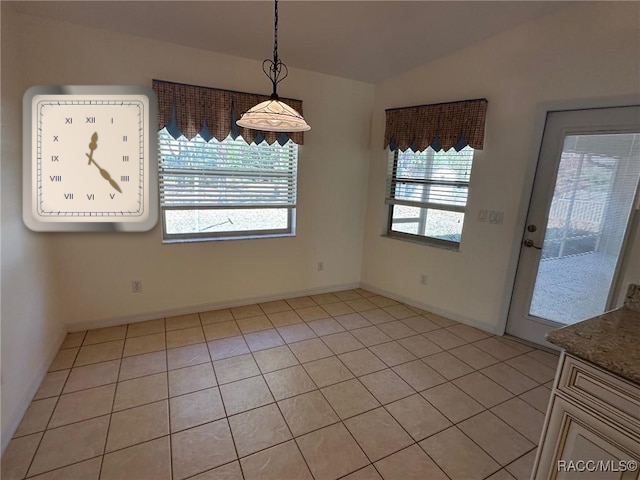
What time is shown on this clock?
12:23
